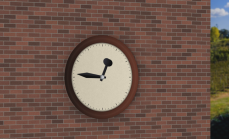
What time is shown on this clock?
12:46
